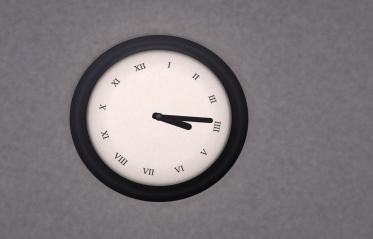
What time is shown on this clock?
4:19
